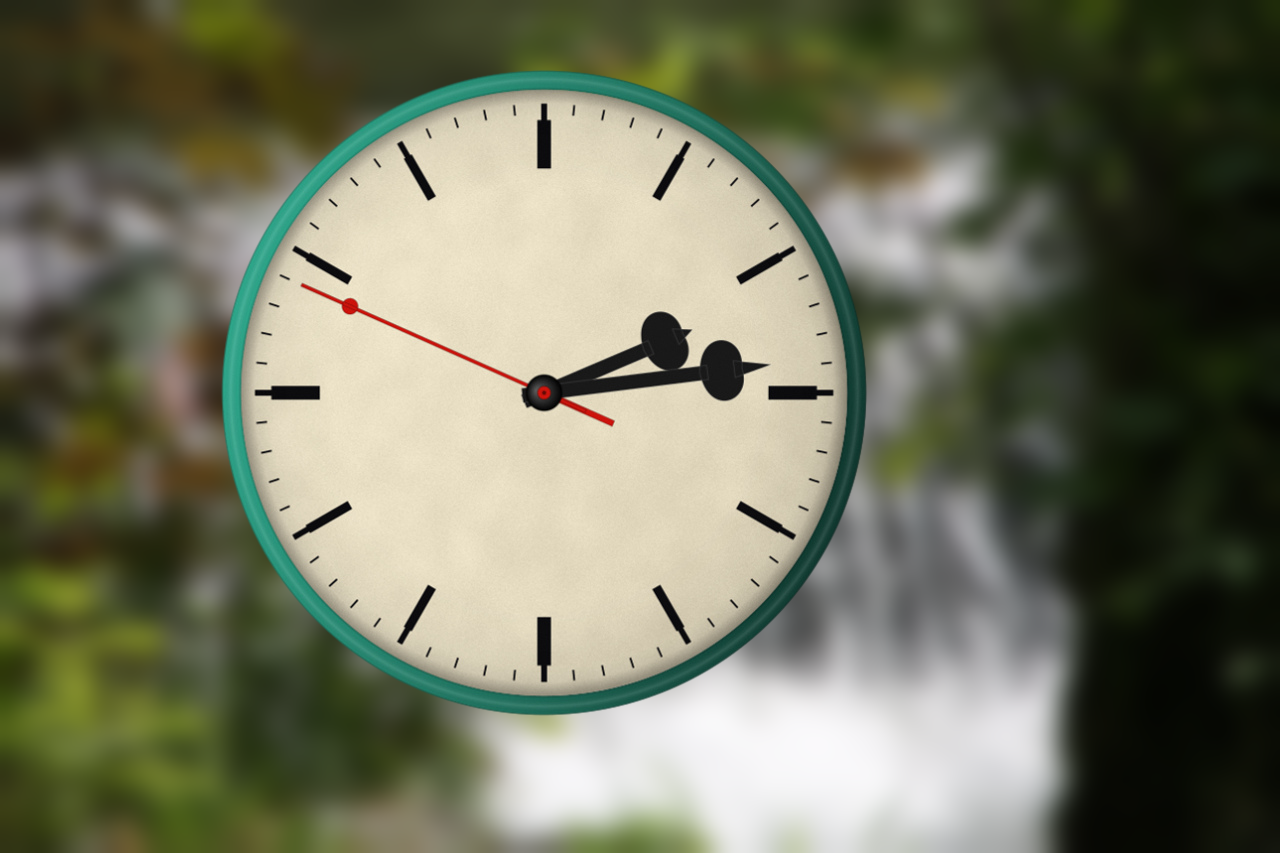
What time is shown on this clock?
2:13:49
